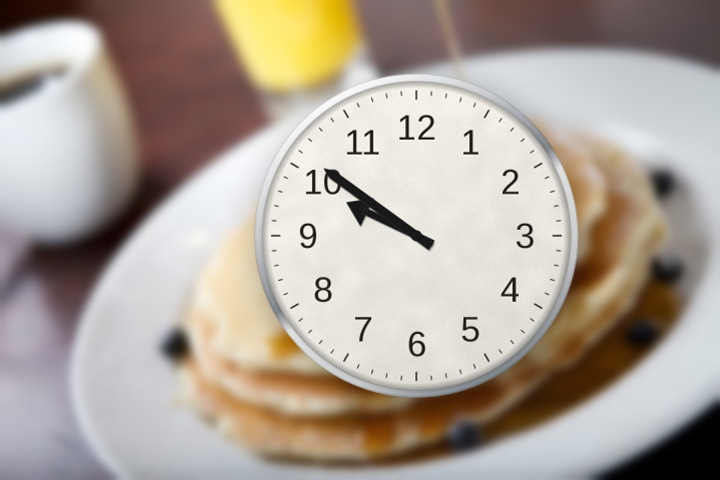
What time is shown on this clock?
9:51
